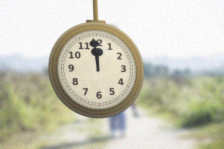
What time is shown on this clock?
11:59
